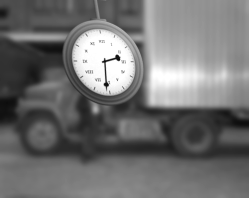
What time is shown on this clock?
2:31
